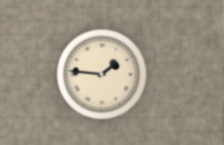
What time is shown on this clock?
1:46
